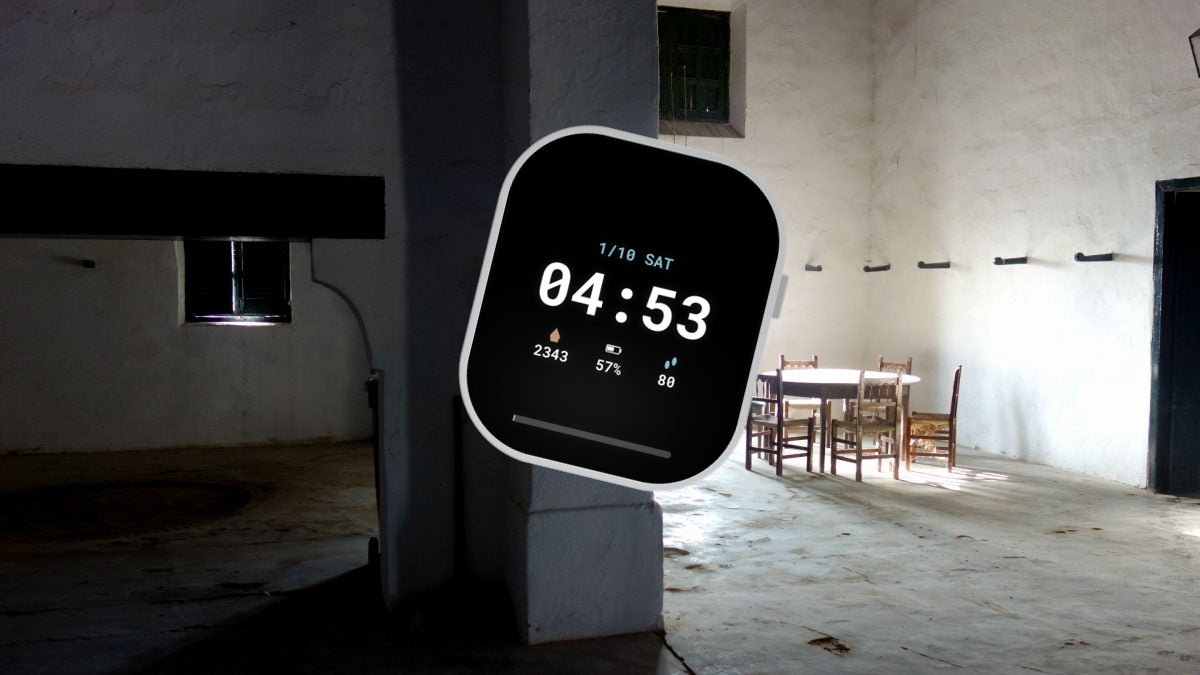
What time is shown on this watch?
4:53
